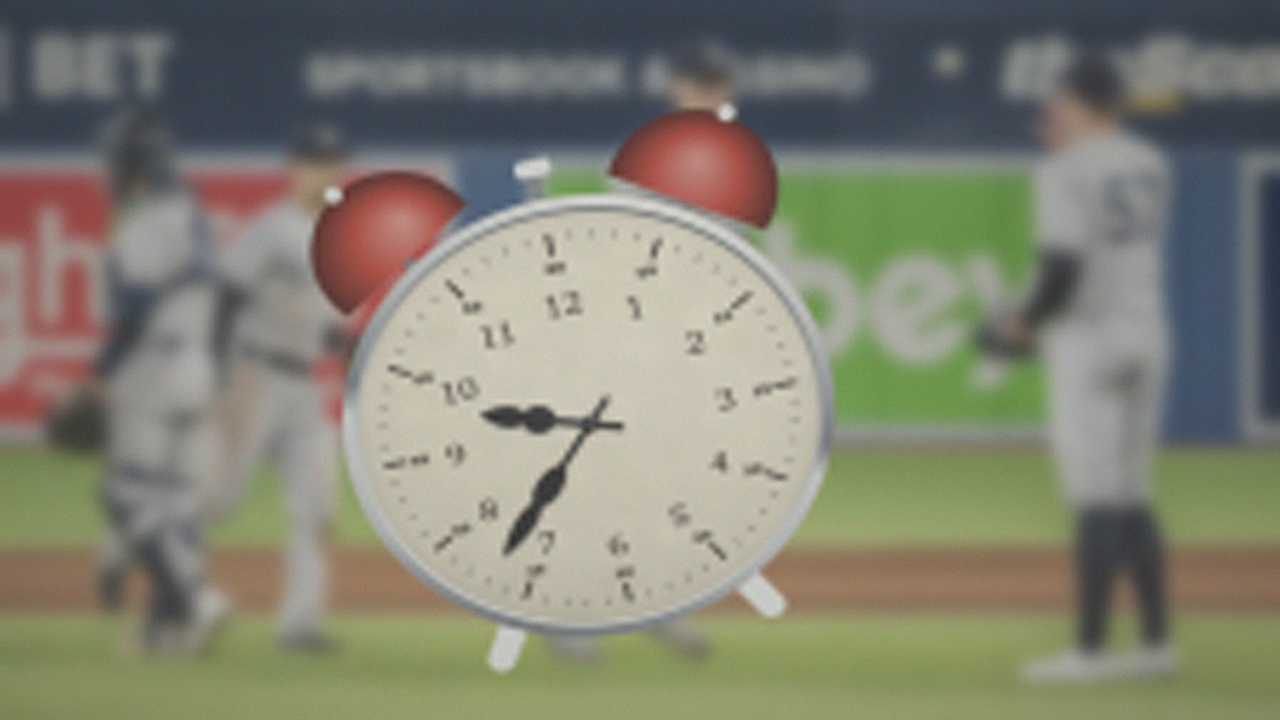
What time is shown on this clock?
9:37
